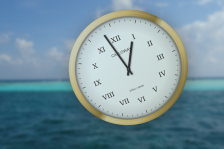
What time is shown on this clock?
12:58
